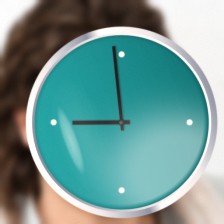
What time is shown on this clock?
8:59
